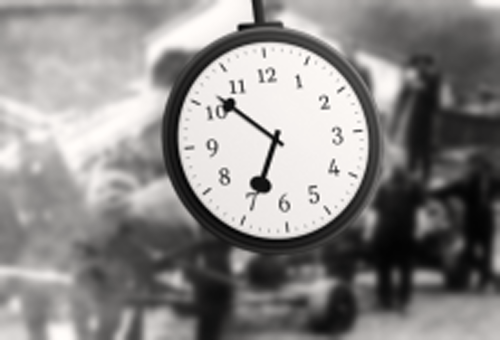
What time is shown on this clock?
6:52
